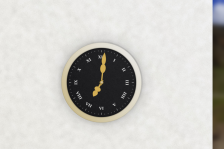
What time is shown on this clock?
7:01
